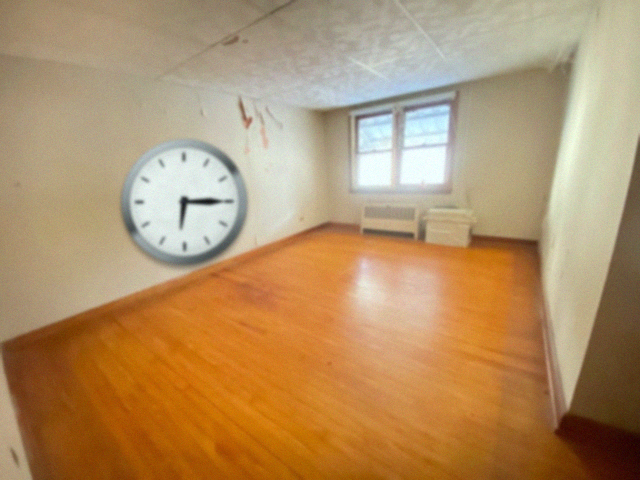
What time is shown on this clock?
6:15
